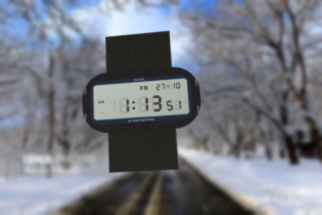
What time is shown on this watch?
1:13:51
